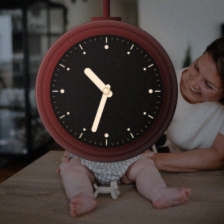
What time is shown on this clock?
10:33
